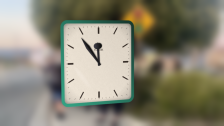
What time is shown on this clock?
11:54
